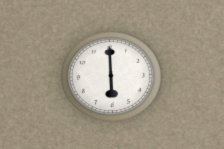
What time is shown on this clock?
6:00
